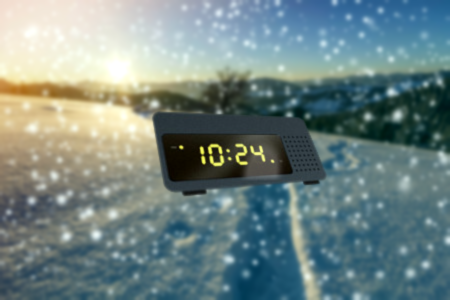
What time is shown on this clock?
10:24
